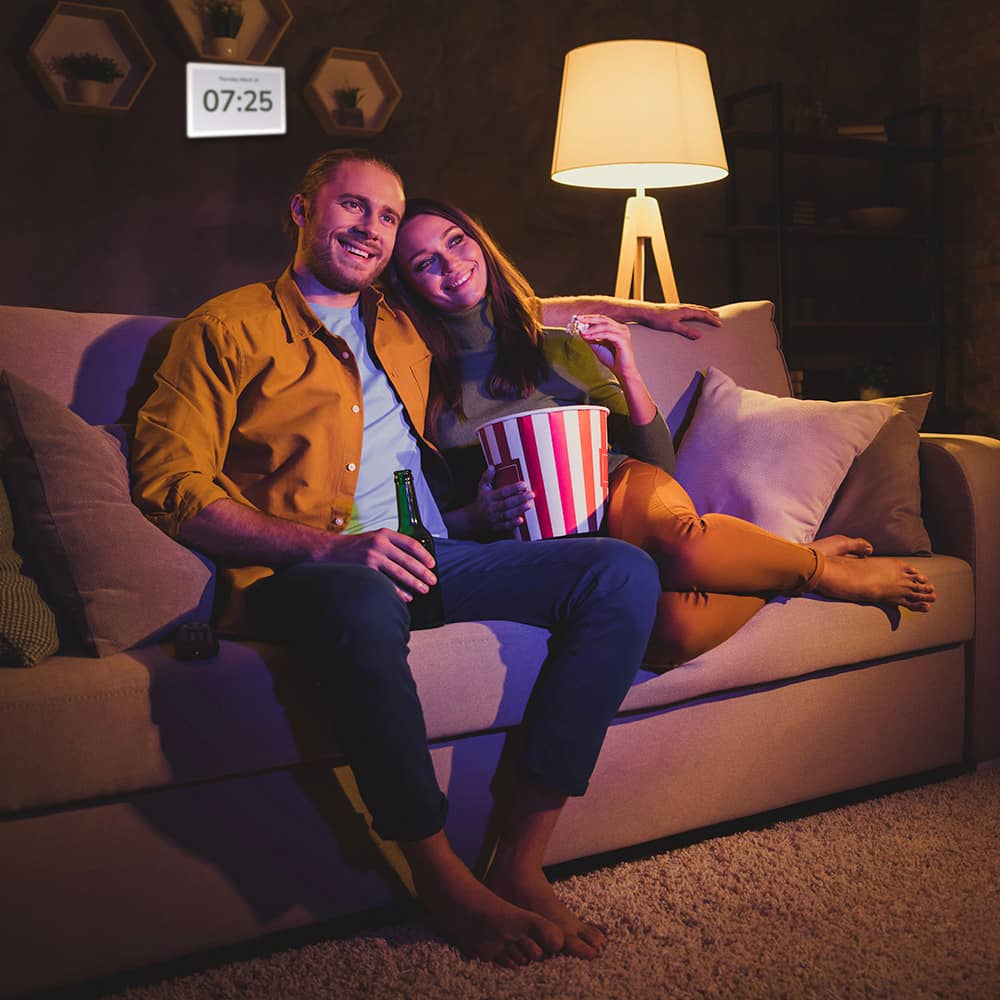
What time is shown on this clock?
7:25
